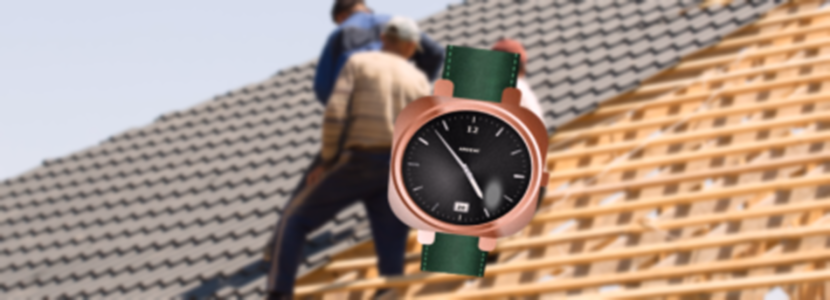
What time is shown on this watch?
4:53
